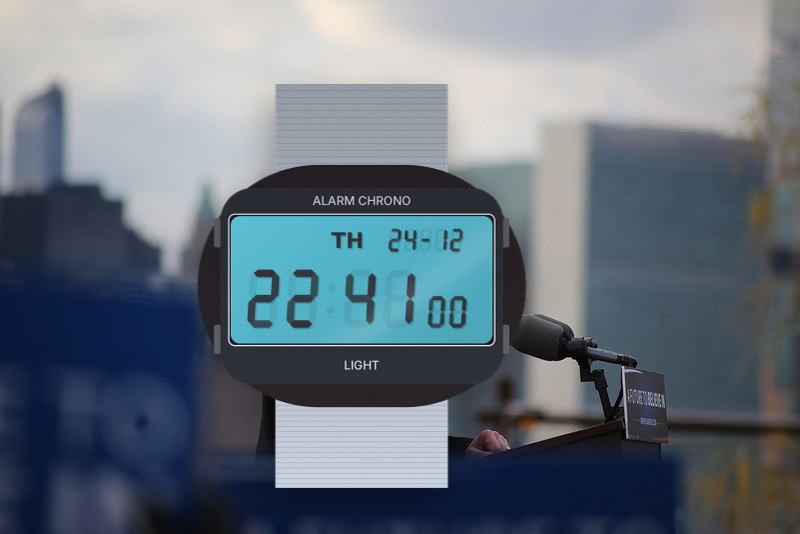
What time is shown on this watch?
22:41:00
